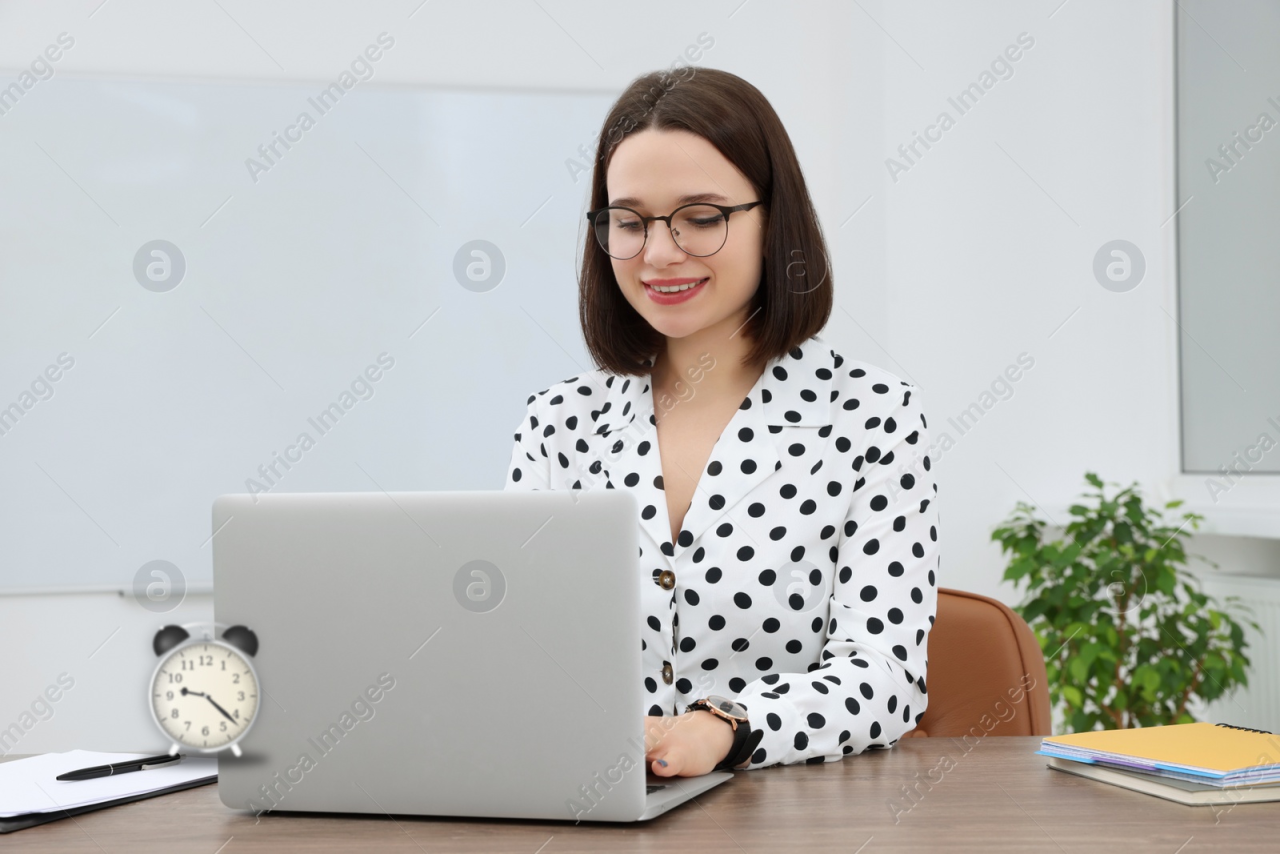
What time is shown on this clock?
9:22
